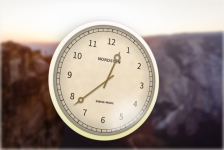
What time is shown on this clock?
12:38
